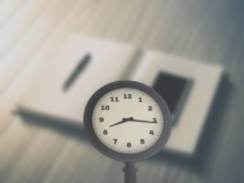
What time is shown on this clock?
8:16
